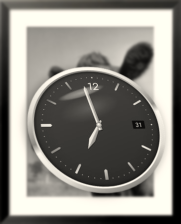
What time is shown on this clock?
6:58
